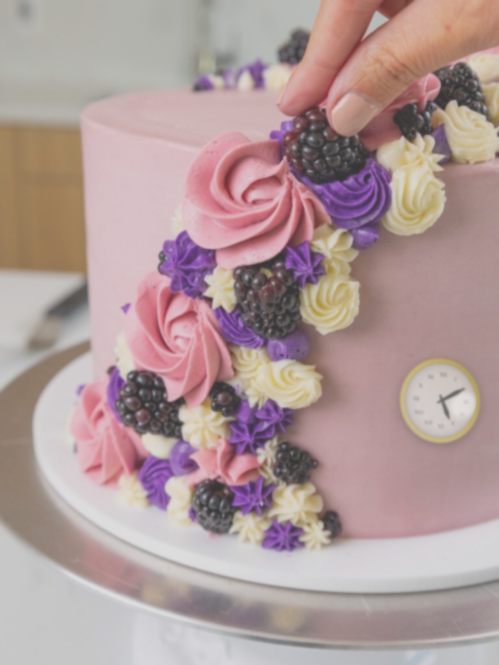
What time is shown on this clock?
5:10
